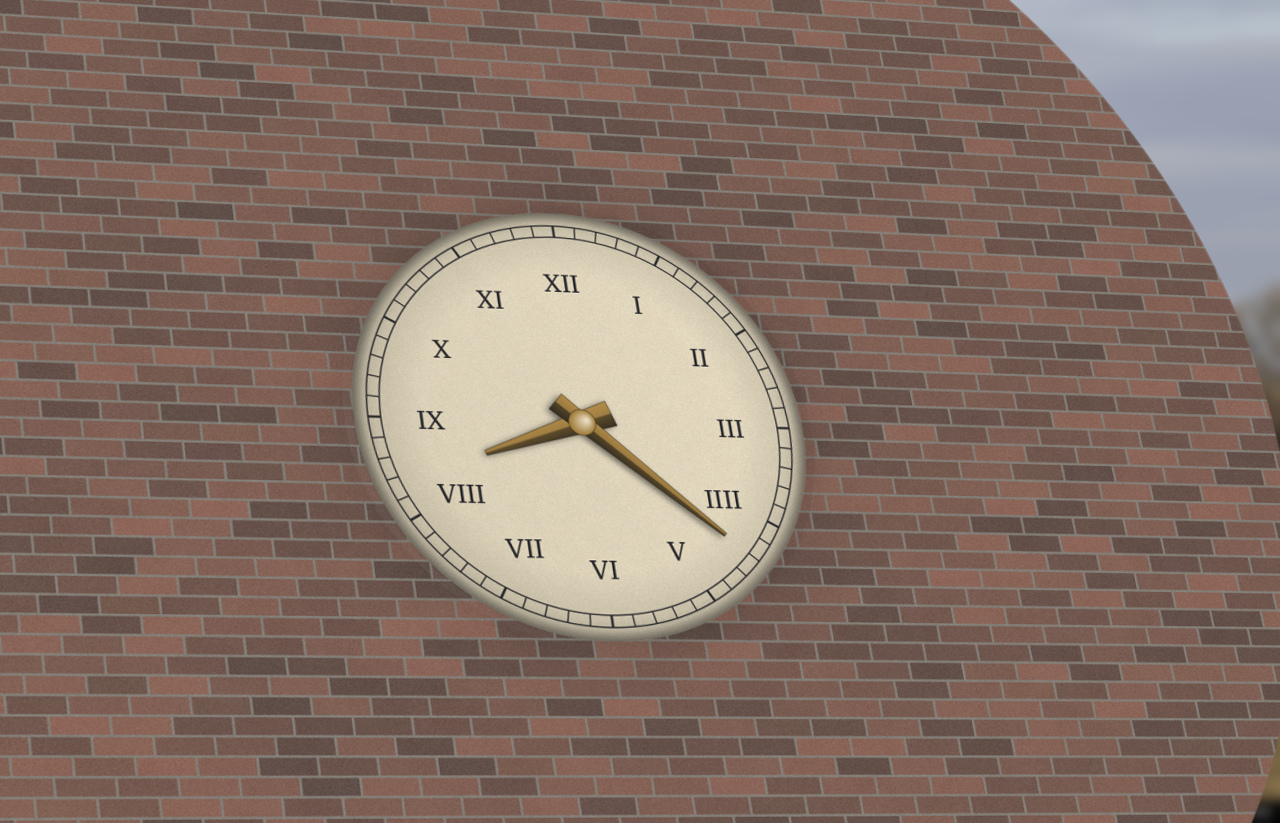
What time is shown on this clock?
8:22
